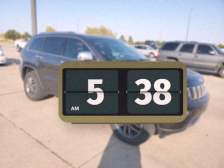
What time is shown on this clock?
5:38
